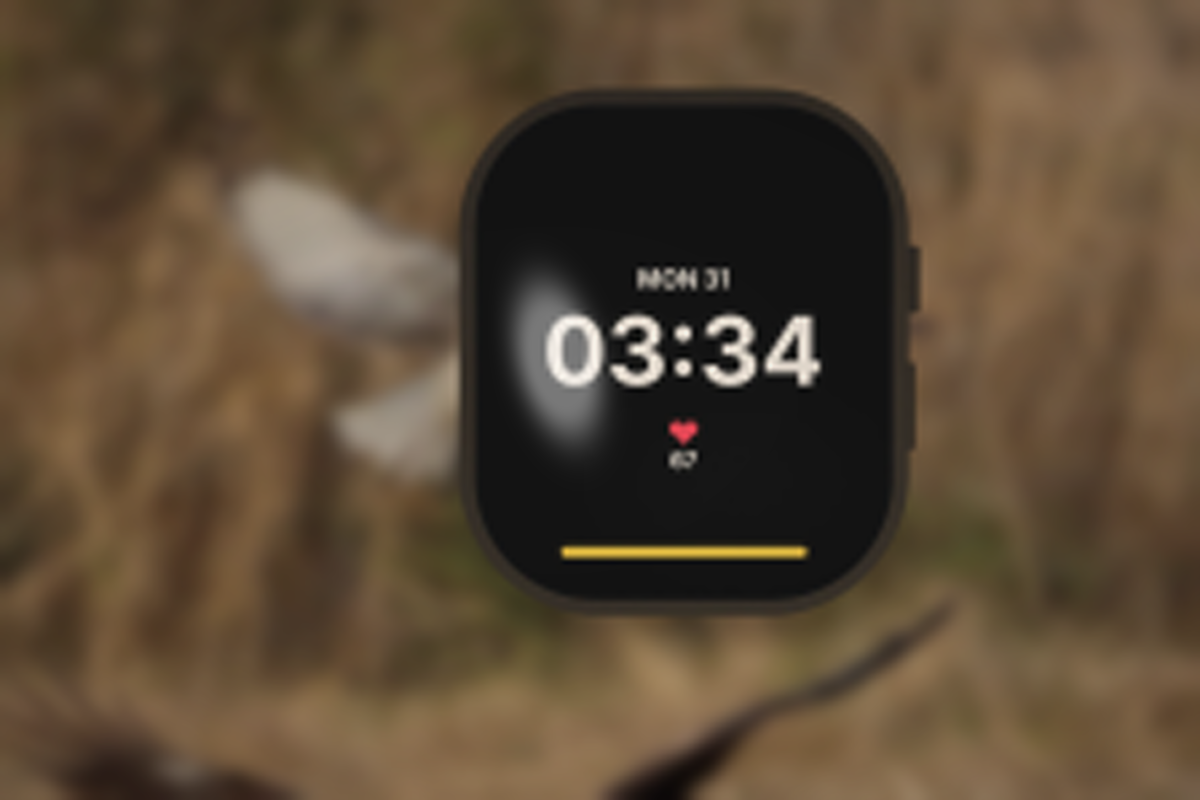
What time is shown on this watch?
3:34
